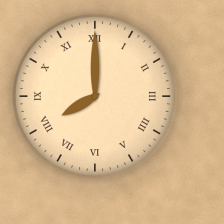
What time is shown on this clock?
8:00
